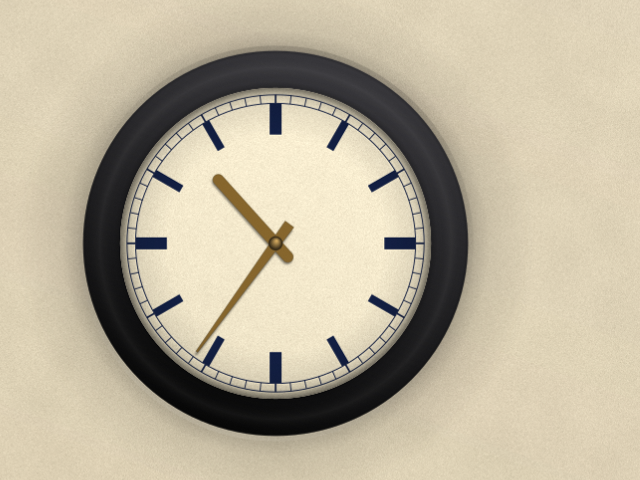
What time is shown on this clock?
10:36
